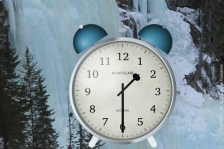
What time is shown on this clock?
1:30
